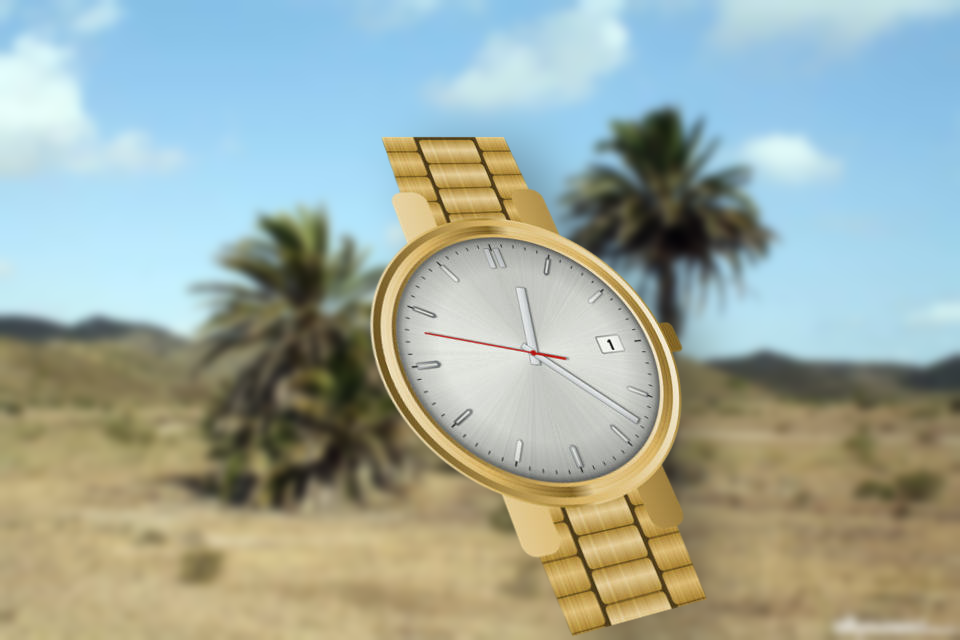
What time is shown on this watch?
12:22:48
